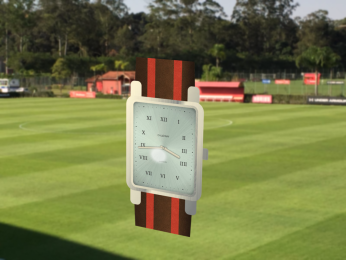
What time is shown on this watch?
3:44
